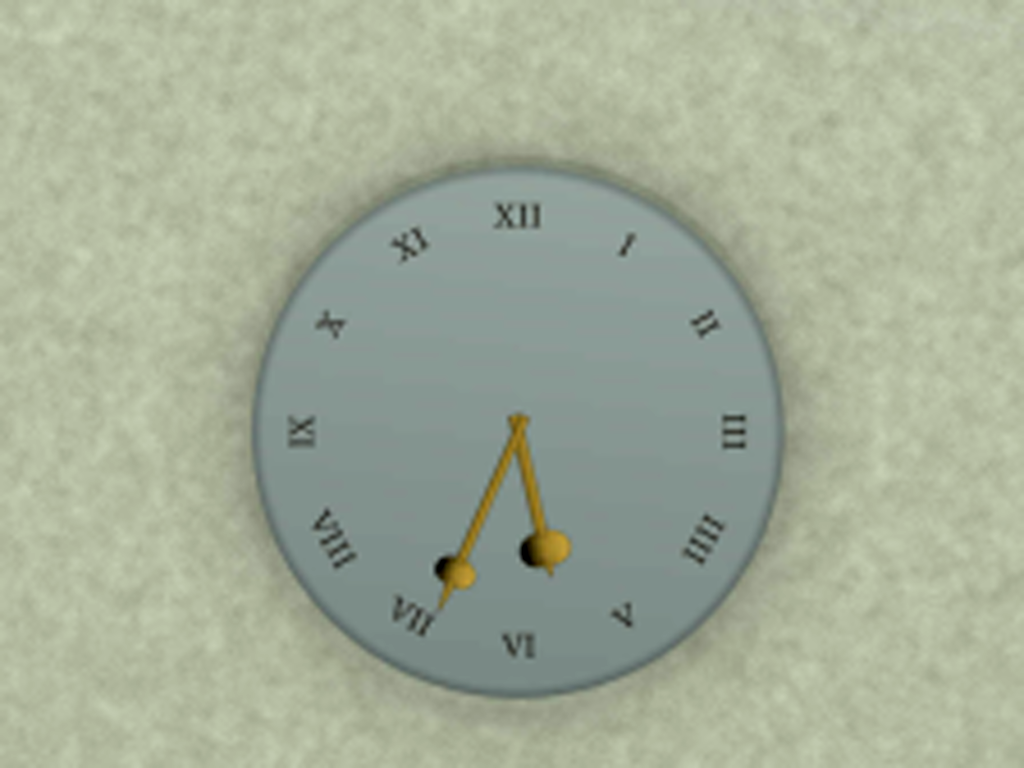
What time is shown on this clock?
5:34
